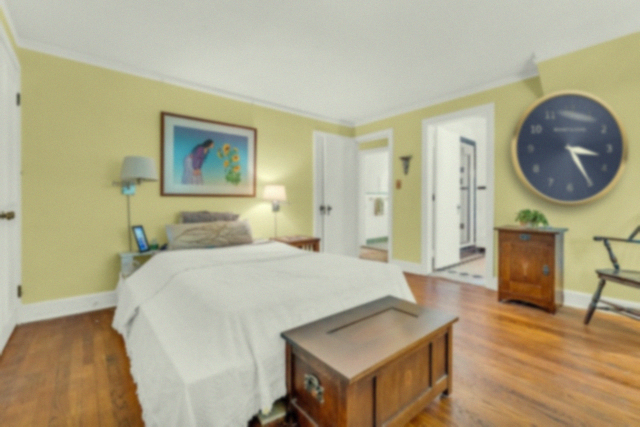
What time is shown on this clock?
3:25
